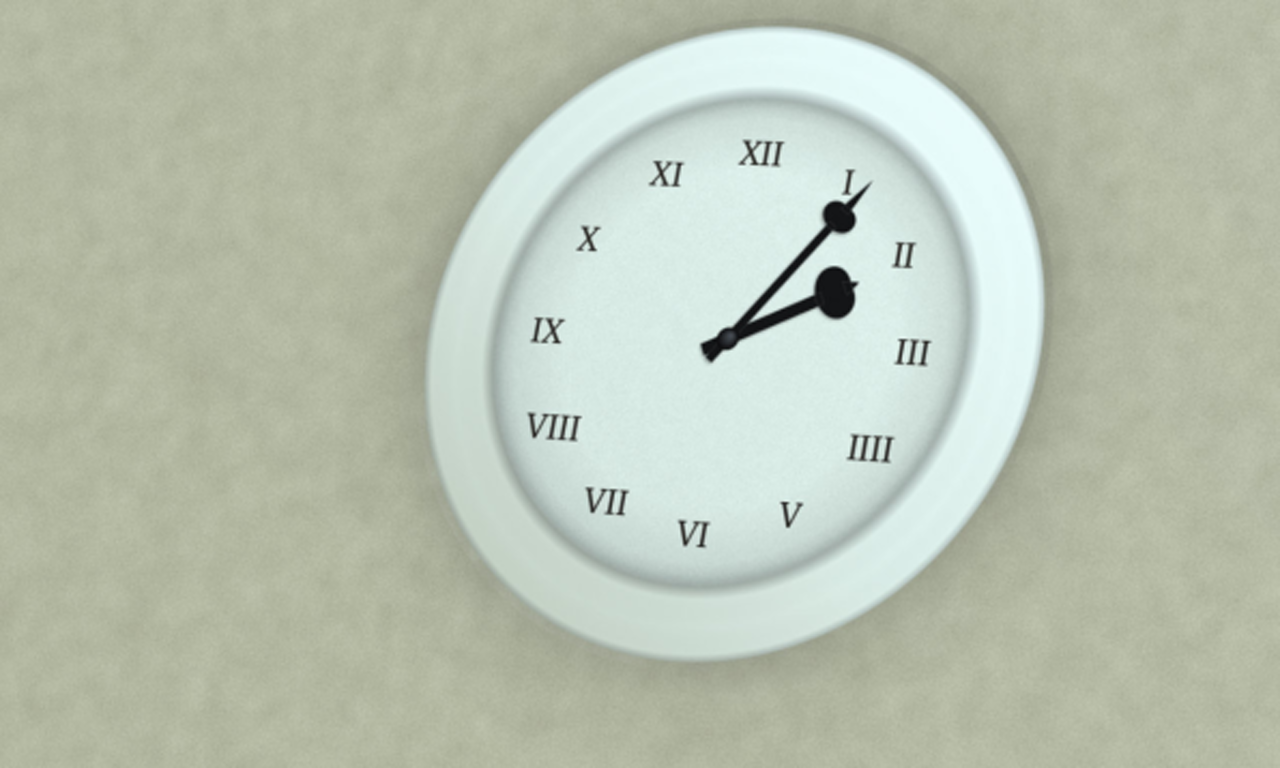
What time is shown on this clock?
2:06
